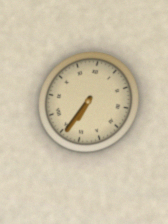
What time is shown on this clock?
6:34
